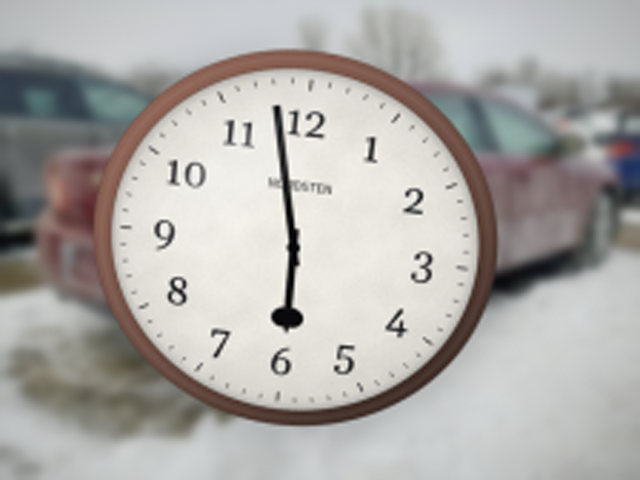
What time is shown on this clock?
5:58
